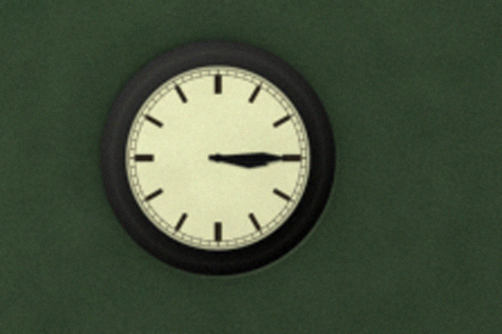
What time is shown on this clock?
3:15
